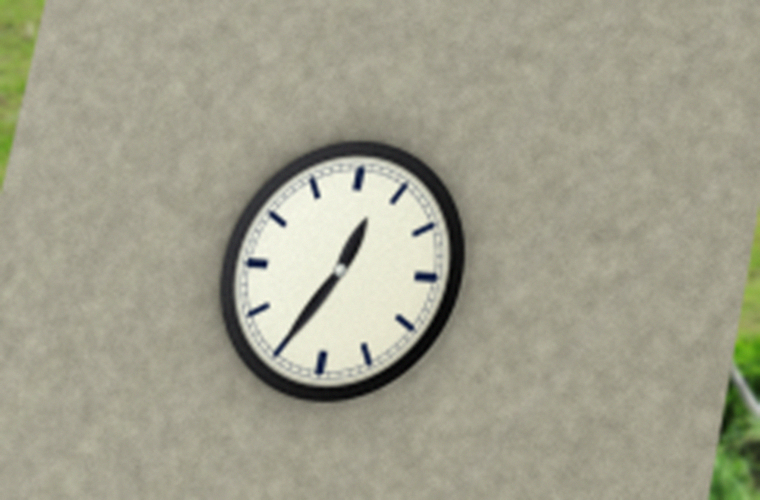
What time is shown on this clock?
12:35
